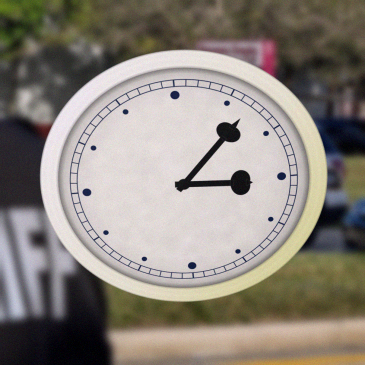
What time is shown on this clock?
3:07
